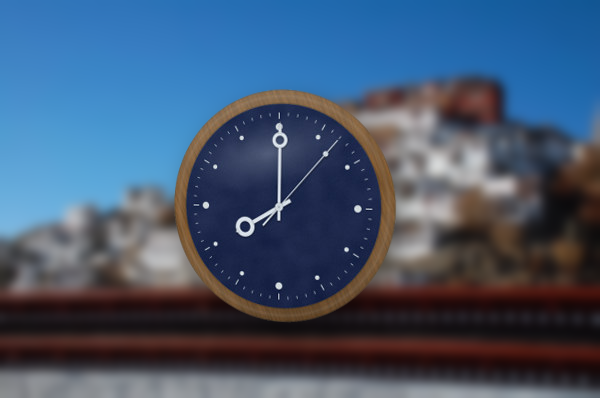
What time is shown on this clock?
8:00:07
